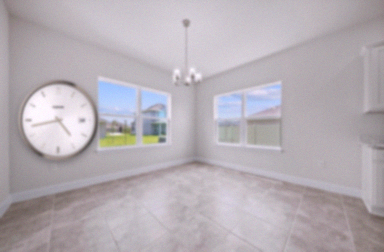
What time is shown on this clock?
4:43
